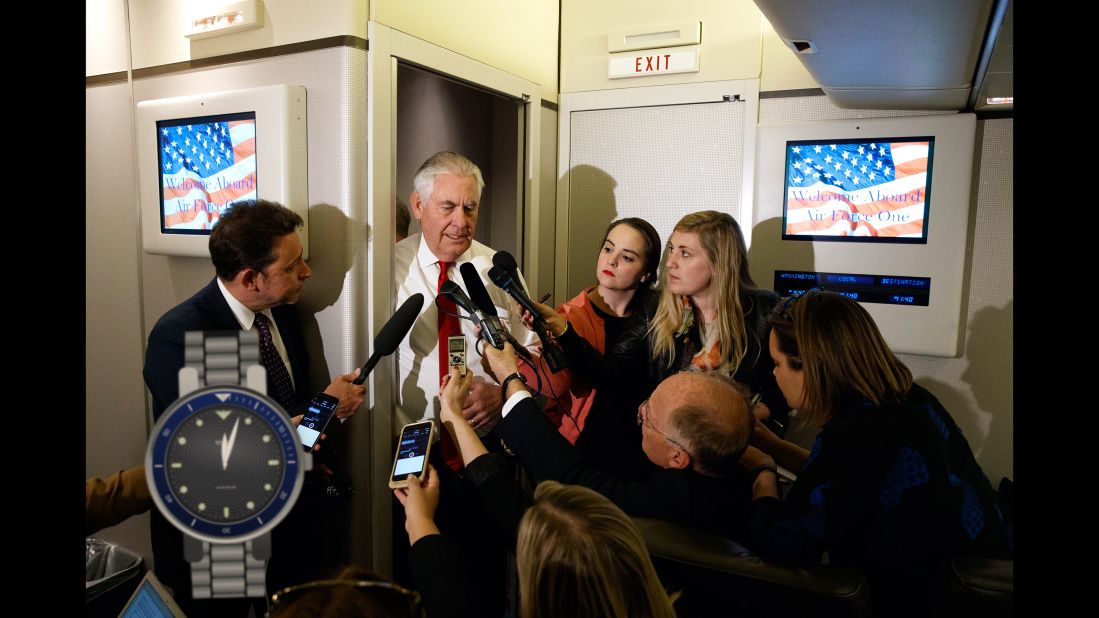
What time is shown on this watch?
12:03
